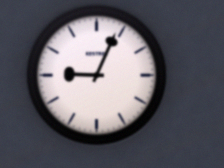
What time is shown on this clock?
9:04
